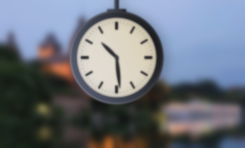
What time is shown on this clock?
10:29
